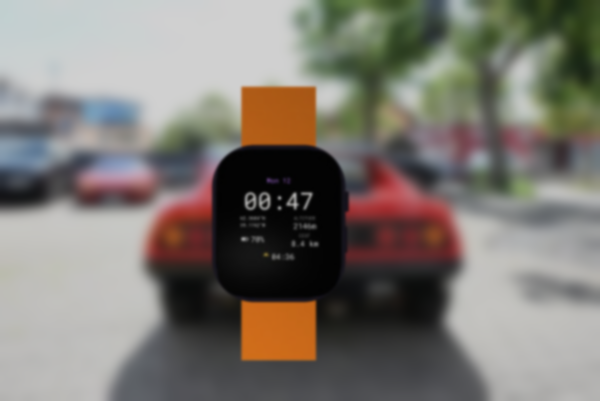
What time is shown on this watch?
0:47
